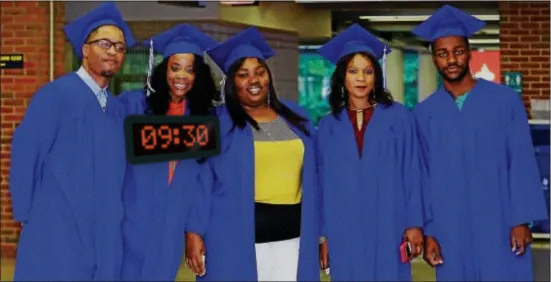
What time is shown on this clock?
9:30
